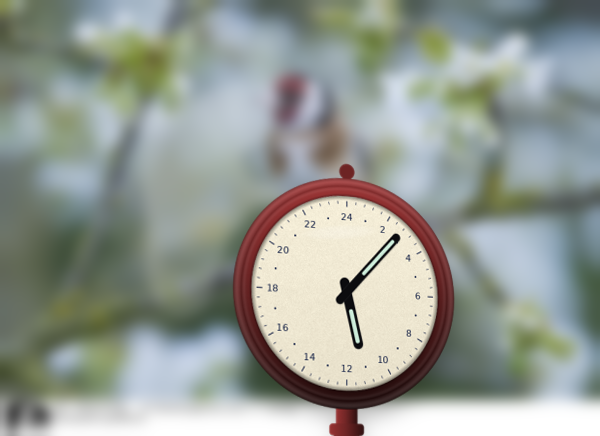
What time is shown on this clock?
11:07
